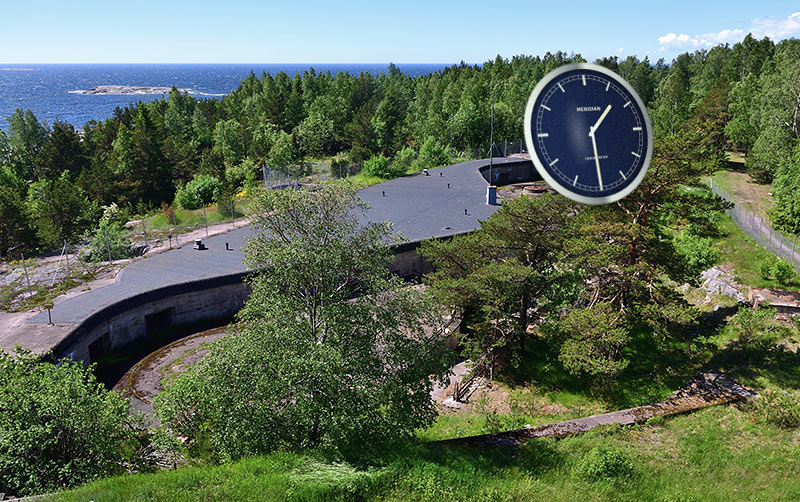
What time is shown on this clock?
1:30
